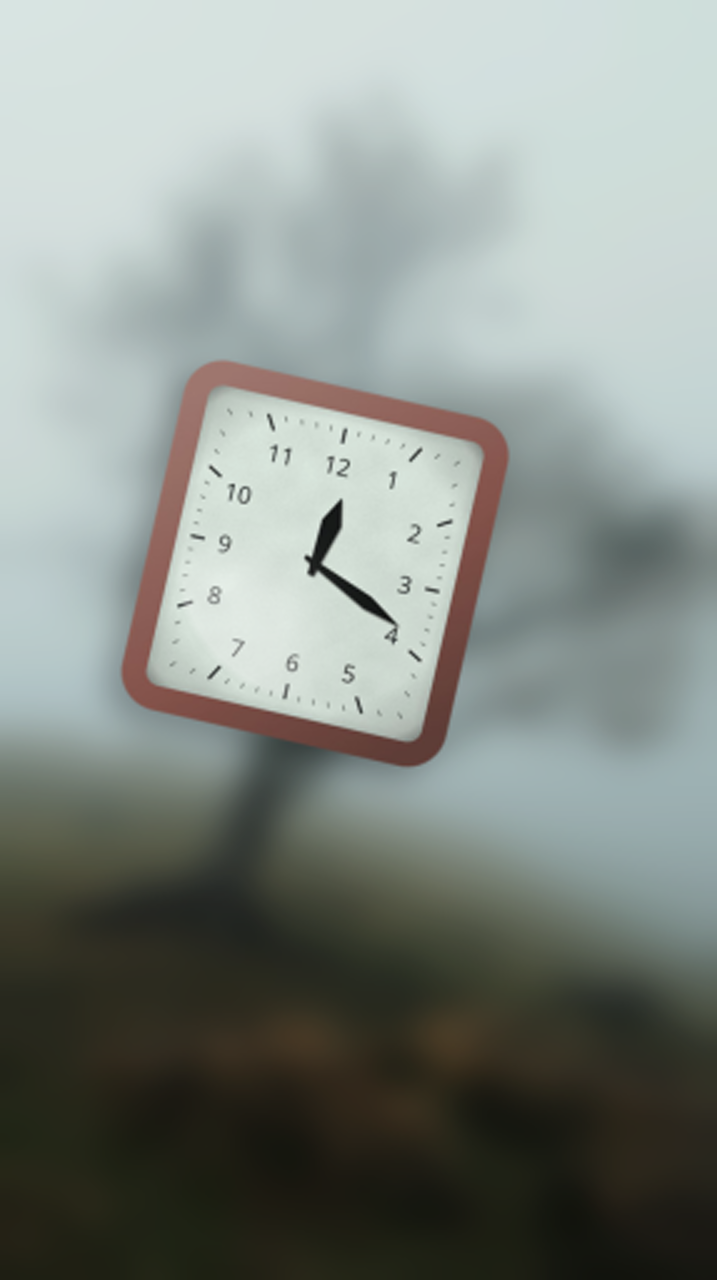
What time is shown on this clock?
12:19
